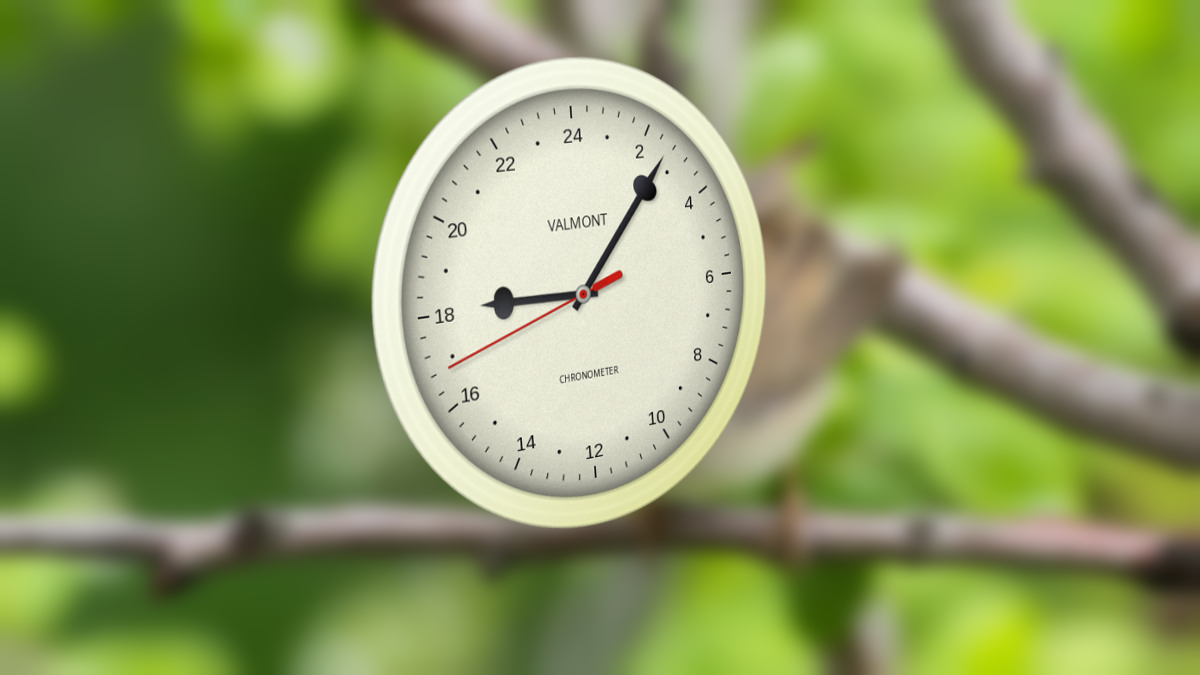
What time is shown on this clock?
18:06:42
